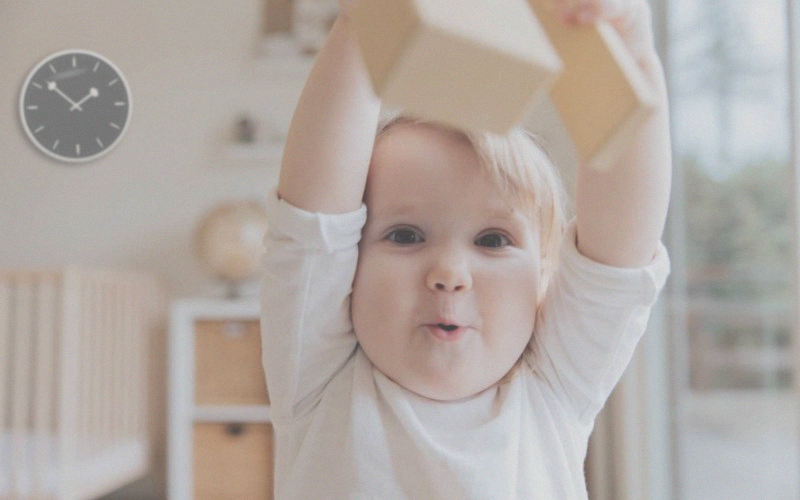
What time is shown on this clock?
1:52
